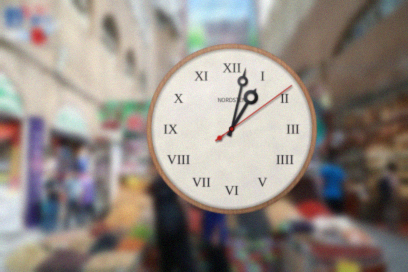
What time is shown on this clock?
1:02:09
